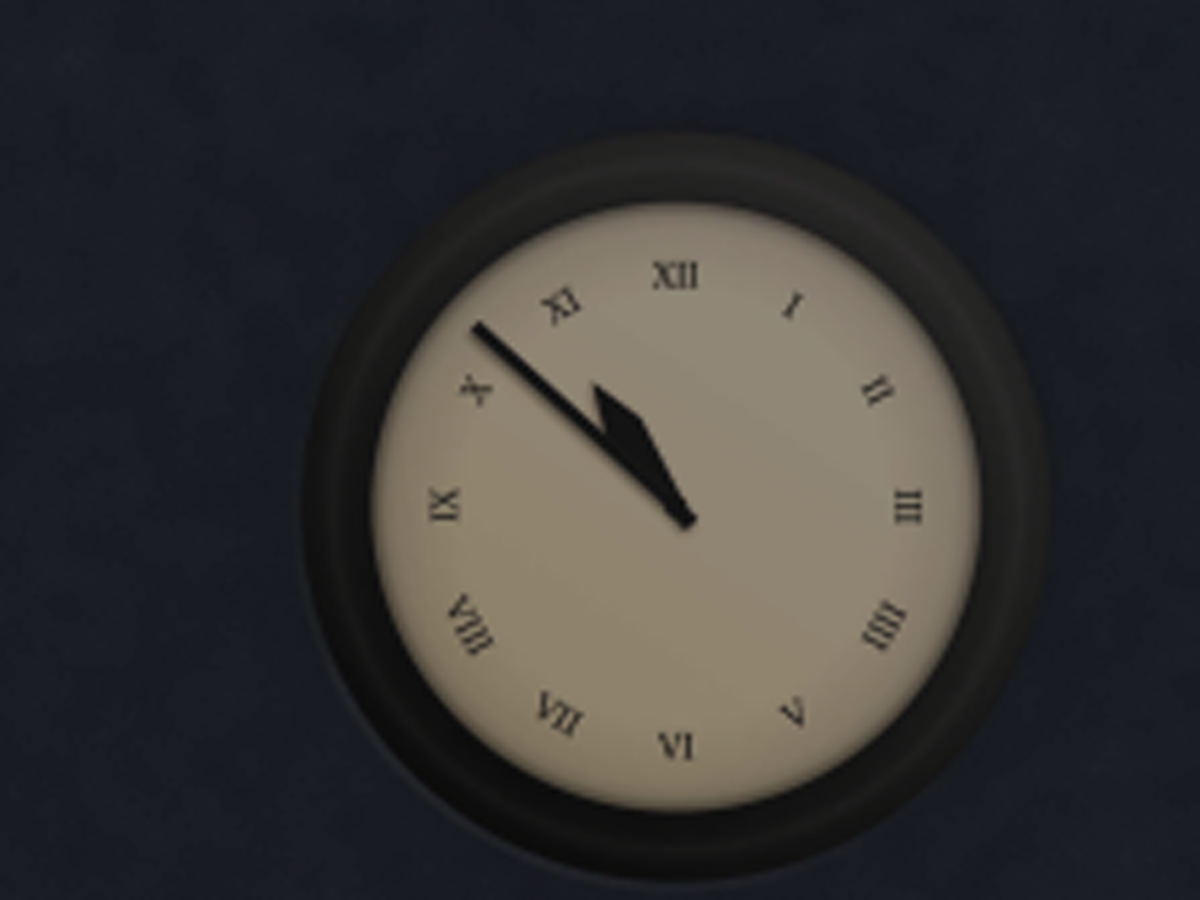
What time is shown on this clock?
10:52
